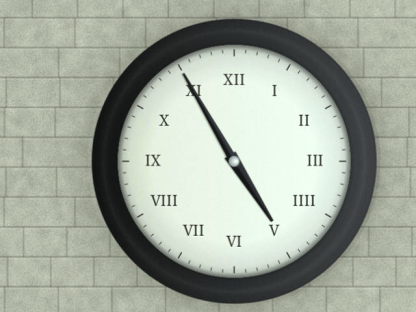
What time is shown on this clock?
4:55
